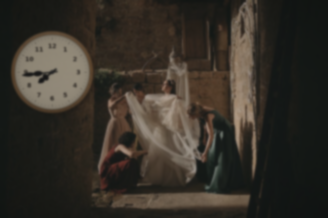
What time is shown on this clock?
7:44
